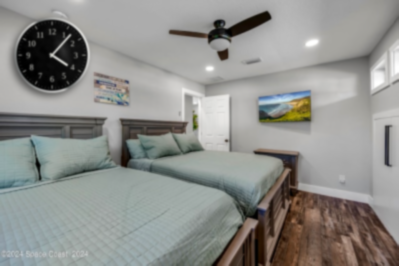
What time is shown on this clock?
4:07
